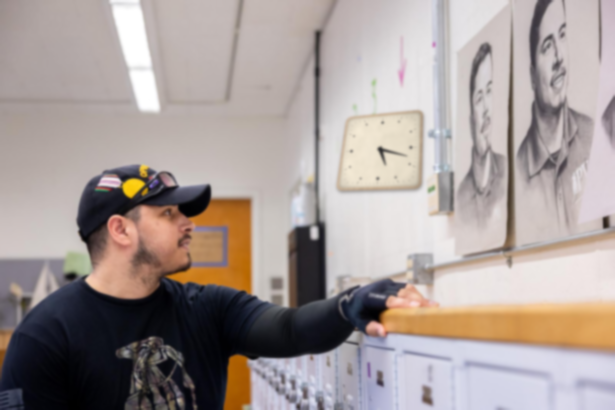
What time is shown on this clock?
5:18
